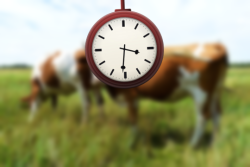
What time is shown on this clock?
3:31
